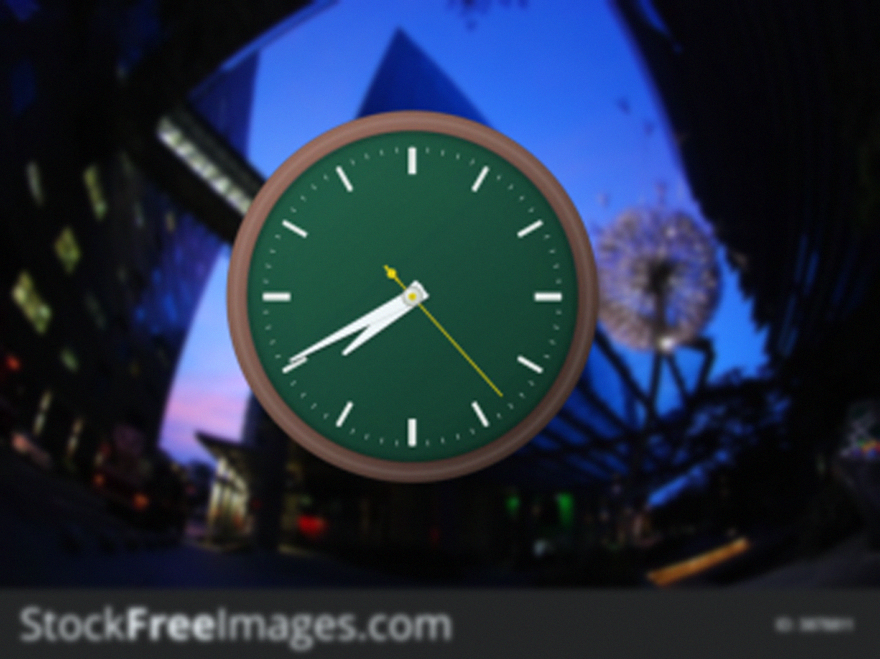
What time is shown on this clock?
7:40:23
